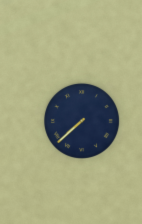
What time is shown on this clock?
7:38
